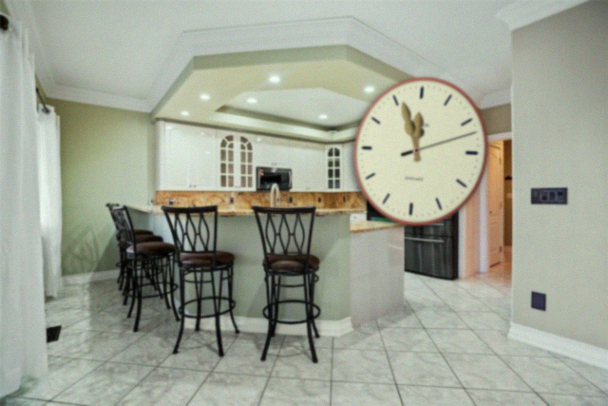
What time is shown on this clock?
11:56:12
